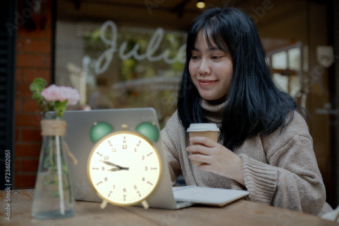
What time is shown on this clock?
8:48
